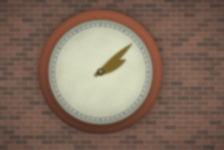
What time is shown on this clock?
2:08
